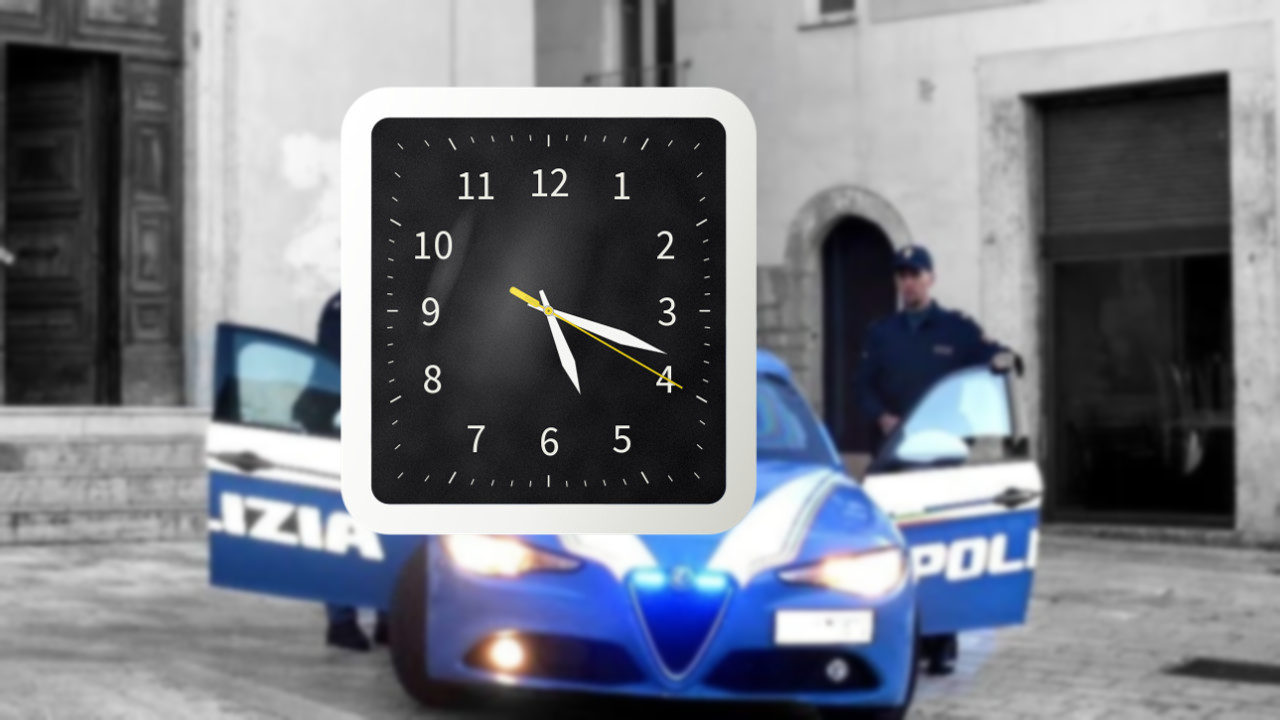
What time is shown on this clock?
5:18:20
